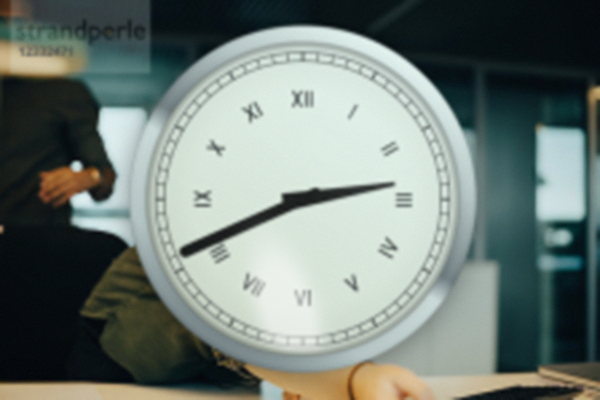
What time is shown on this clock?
2:41
